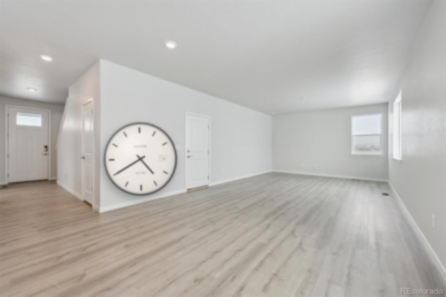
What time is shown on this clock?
4:40
